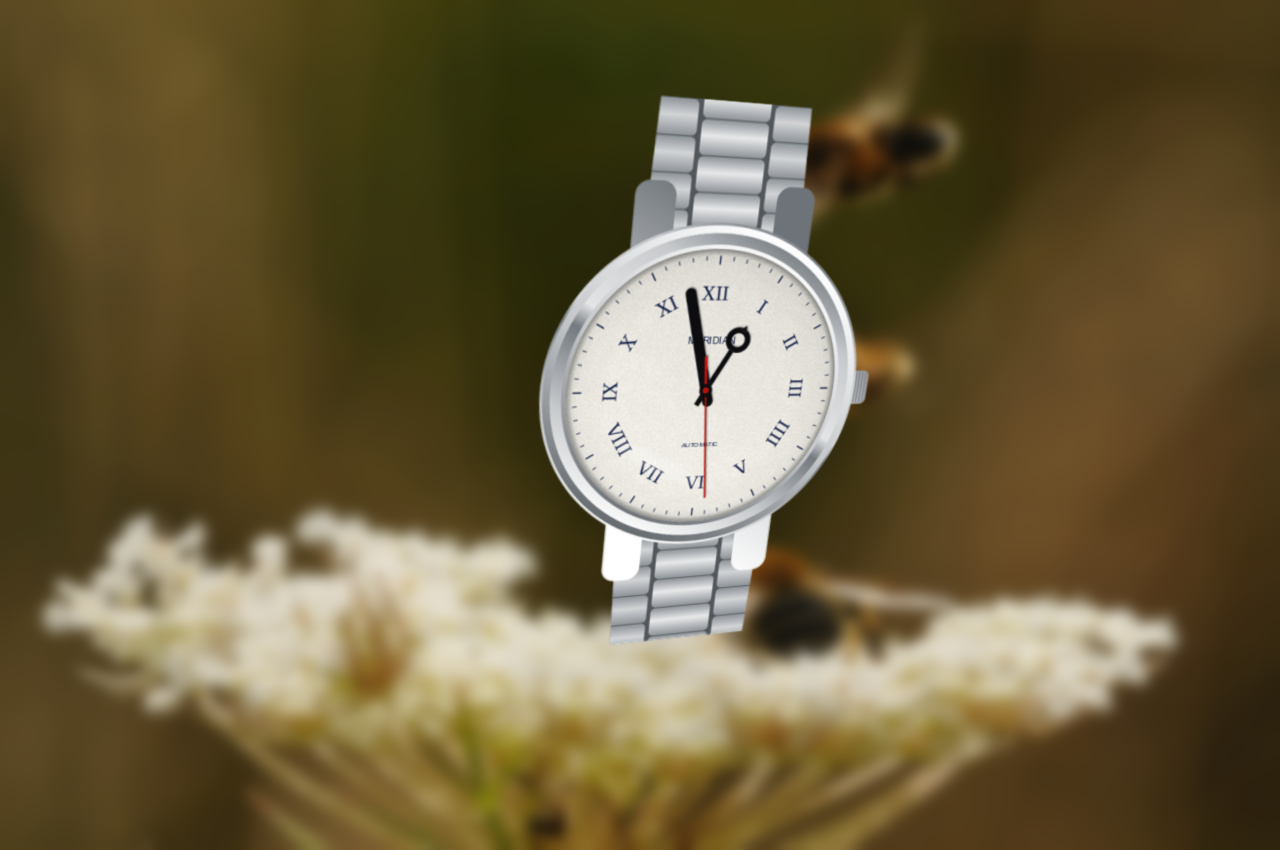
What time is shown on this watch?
12:57:29
